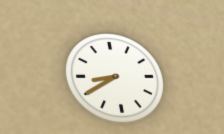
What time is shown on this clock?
8:40
